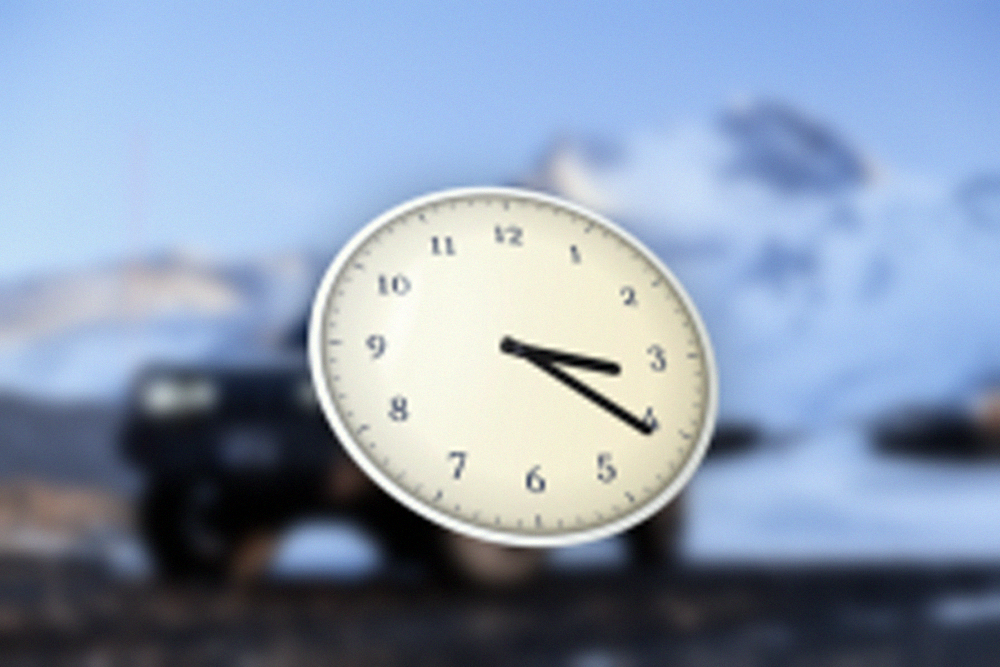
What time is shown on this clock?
3:21
